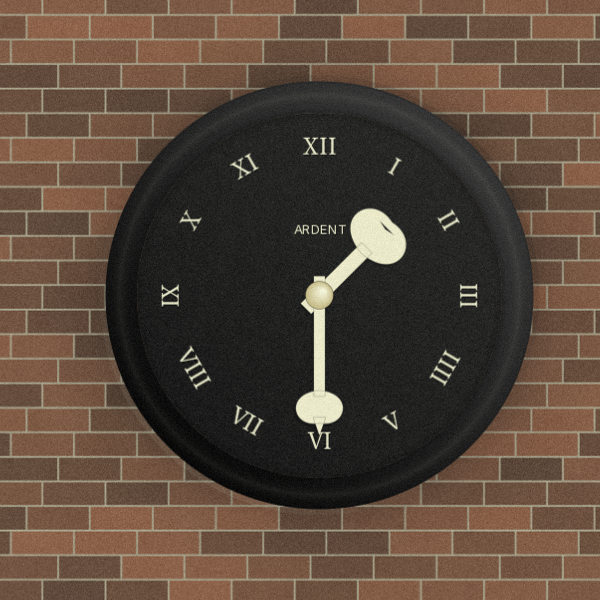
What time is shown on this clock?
1:30
